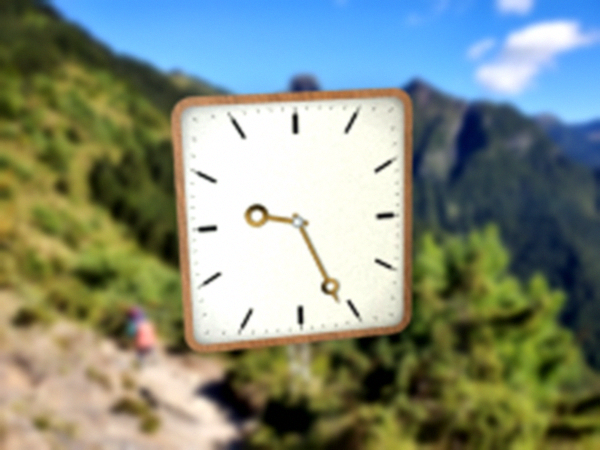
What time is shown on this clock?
9:26
